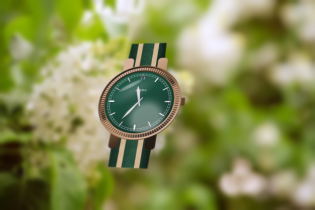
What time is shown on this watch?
11:36
